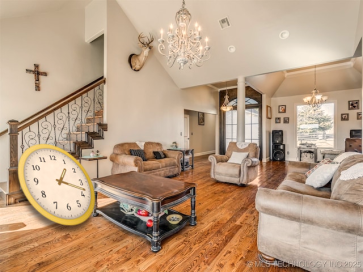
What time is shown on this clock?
1:18
